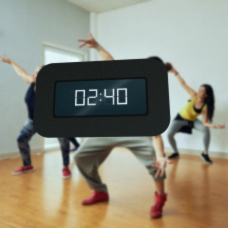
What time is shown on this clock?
2:40
